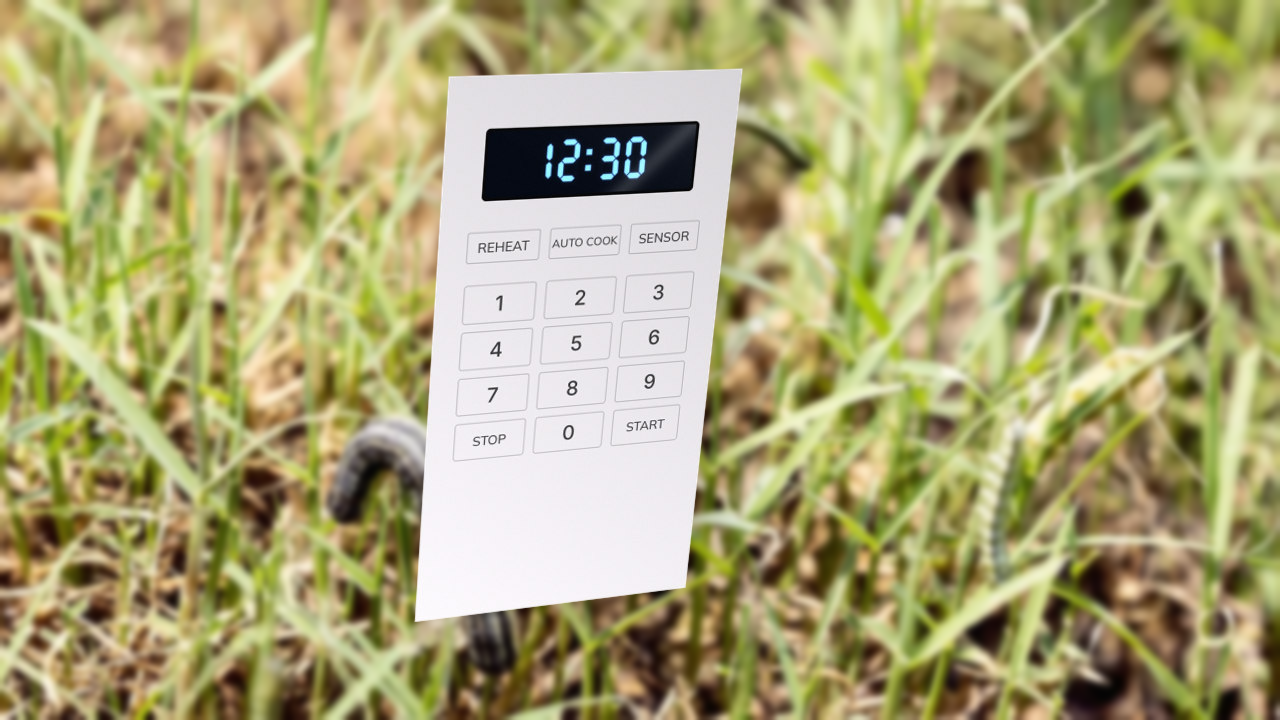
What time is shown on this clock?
12:30
